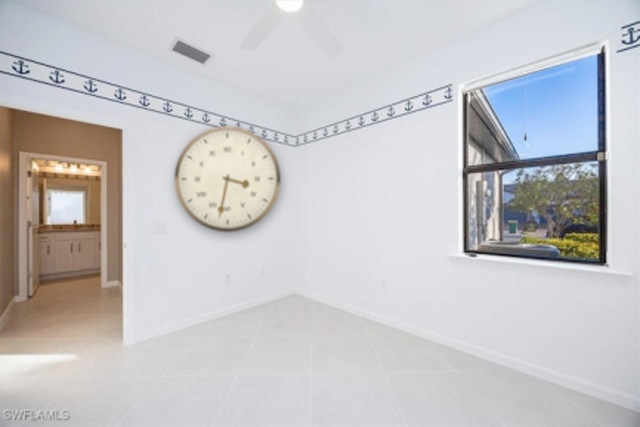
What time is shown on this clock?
3:32
